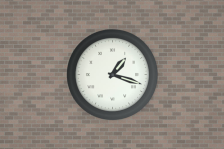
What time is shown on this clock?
1:18
